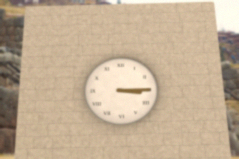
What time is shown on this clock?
3:15
